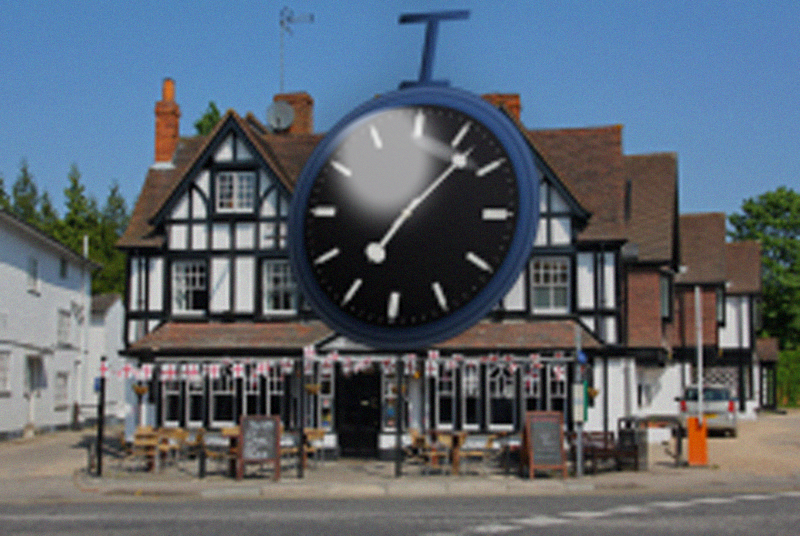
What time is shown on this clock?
7:07
